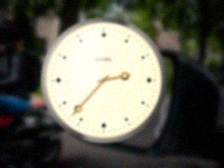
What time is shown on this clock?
2:37
